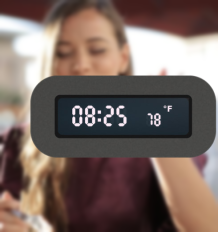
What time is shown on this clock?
8:25
